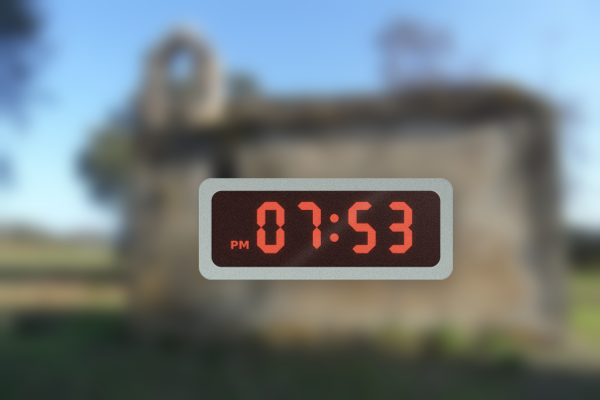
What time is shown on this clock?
7:53
